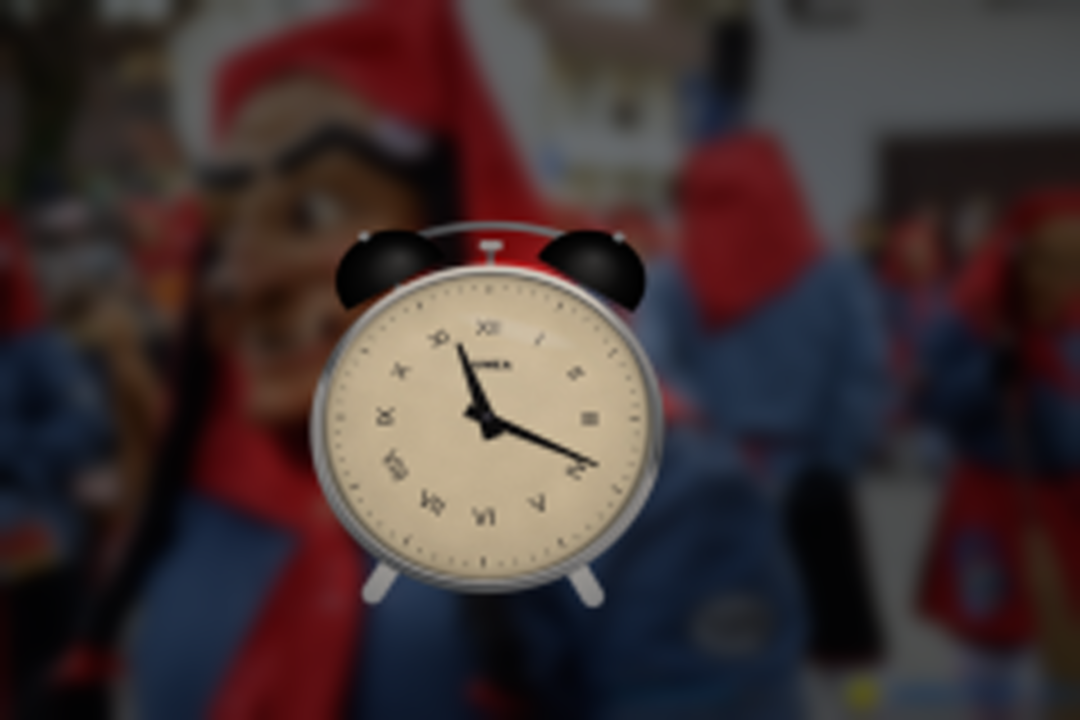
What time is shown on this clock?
11:19
